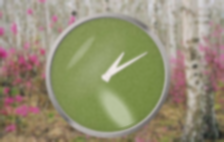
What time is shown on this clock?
1:10
